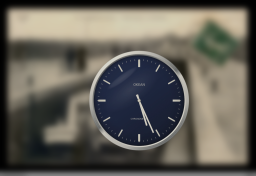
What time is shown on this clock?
5:26
